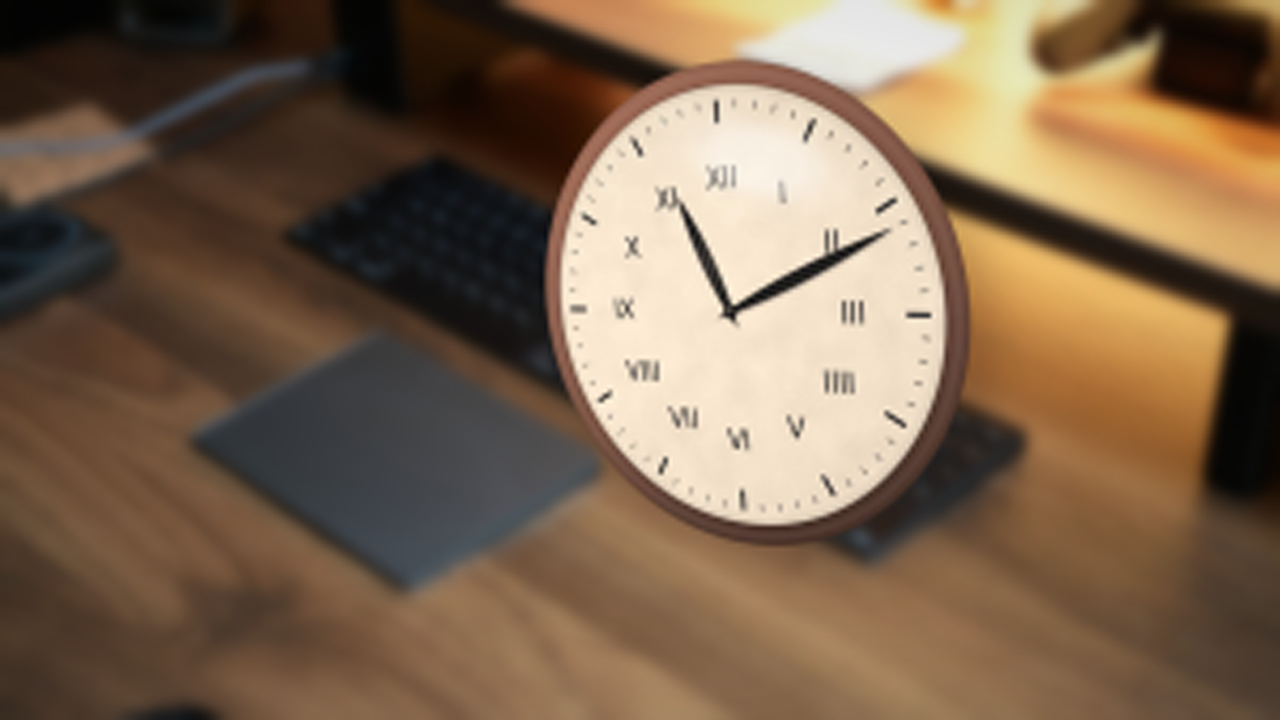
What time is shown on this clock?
11:11
